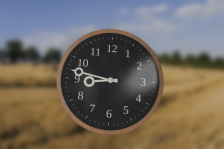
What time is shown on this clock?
8:47
